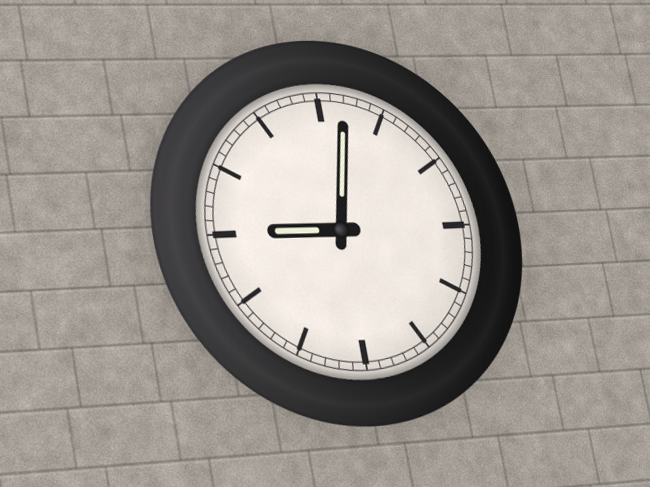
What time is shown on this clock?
9:02
